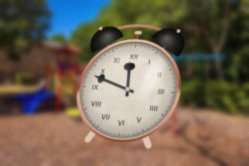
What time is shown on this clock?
11:48
